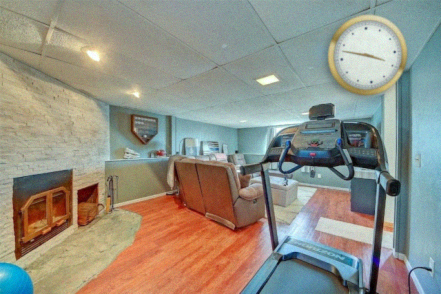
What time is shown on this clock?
3:48
